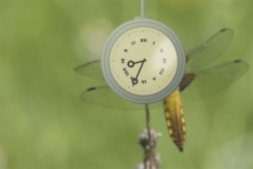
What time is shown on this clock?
8:34
